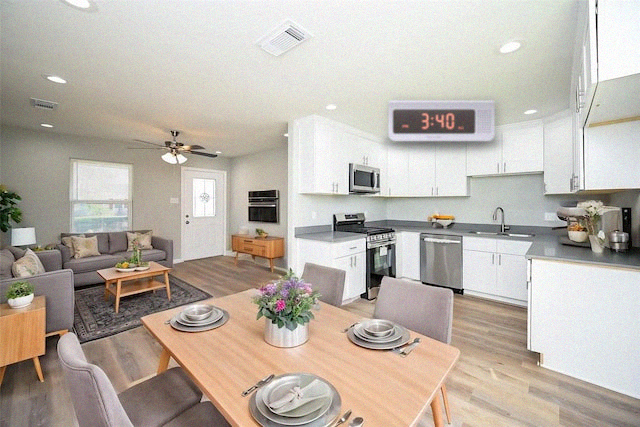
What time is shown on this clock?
3:40
